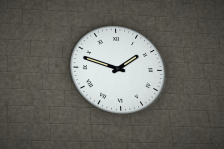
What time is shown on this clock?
1:48
